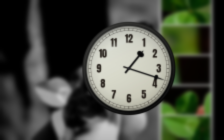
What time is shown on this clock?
1:18
